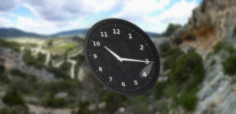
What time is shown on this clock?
10:15
